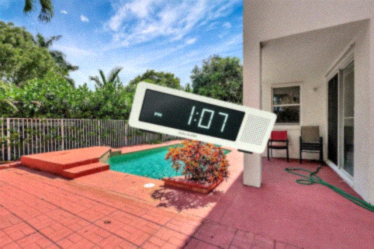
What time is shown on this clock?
1:07
